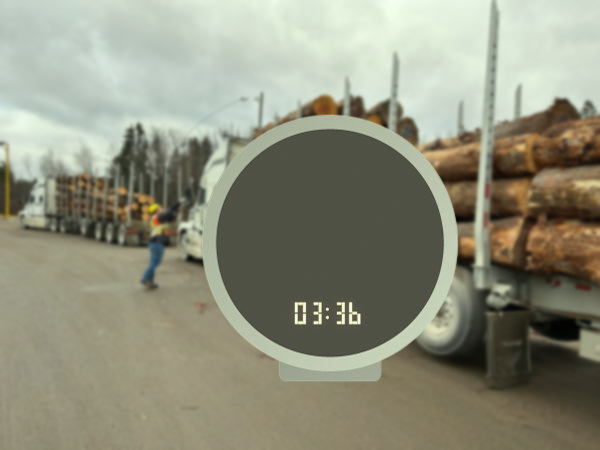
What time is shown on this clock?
3:36
